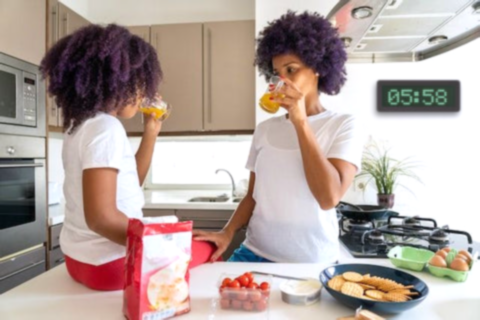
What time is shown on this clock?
5:58
